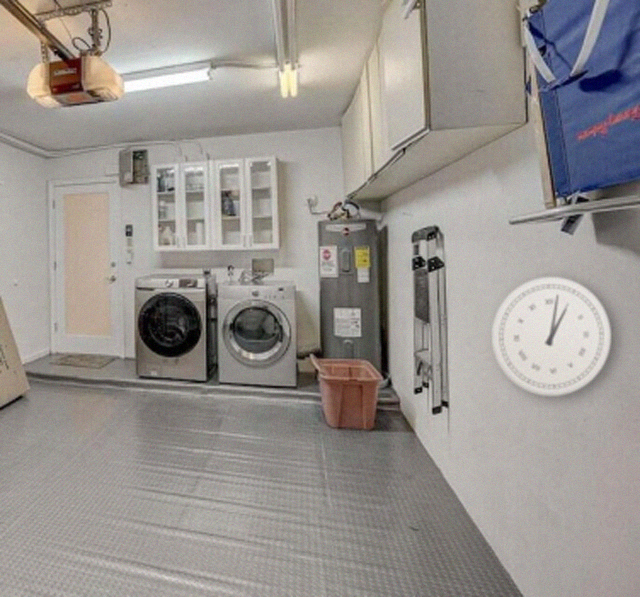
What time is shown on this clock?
1:02
